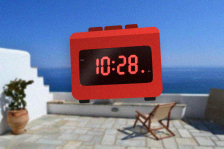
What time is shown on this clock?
10:28
